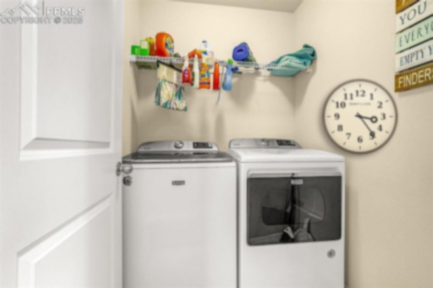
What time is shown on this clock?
3:24
